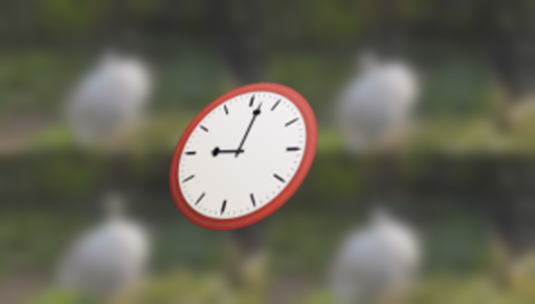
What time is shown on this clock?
9:02
